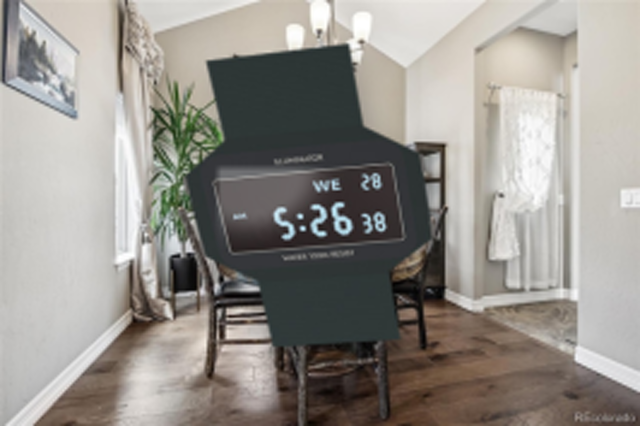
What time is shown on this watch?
5:26:38
